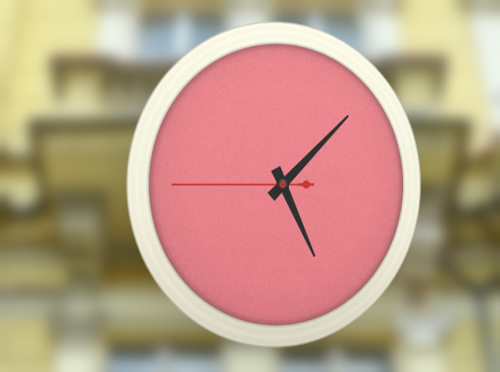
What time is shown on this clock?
5:07:45
